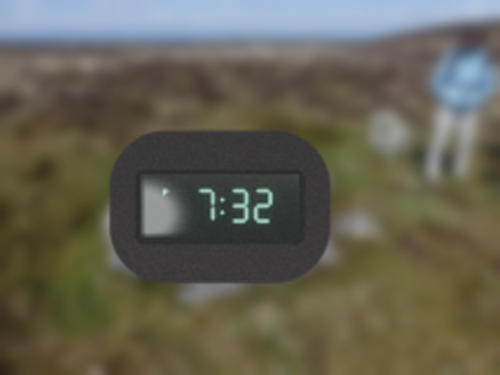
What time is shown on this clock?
7:32
